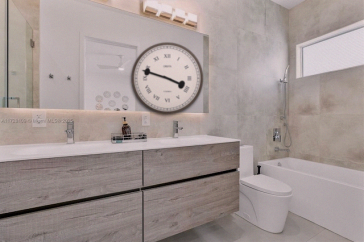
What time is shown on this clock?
3:48
